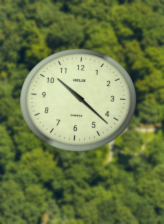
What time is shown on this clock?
10:22
